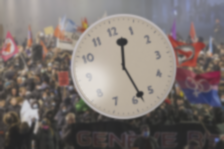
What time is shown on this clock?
12:28
